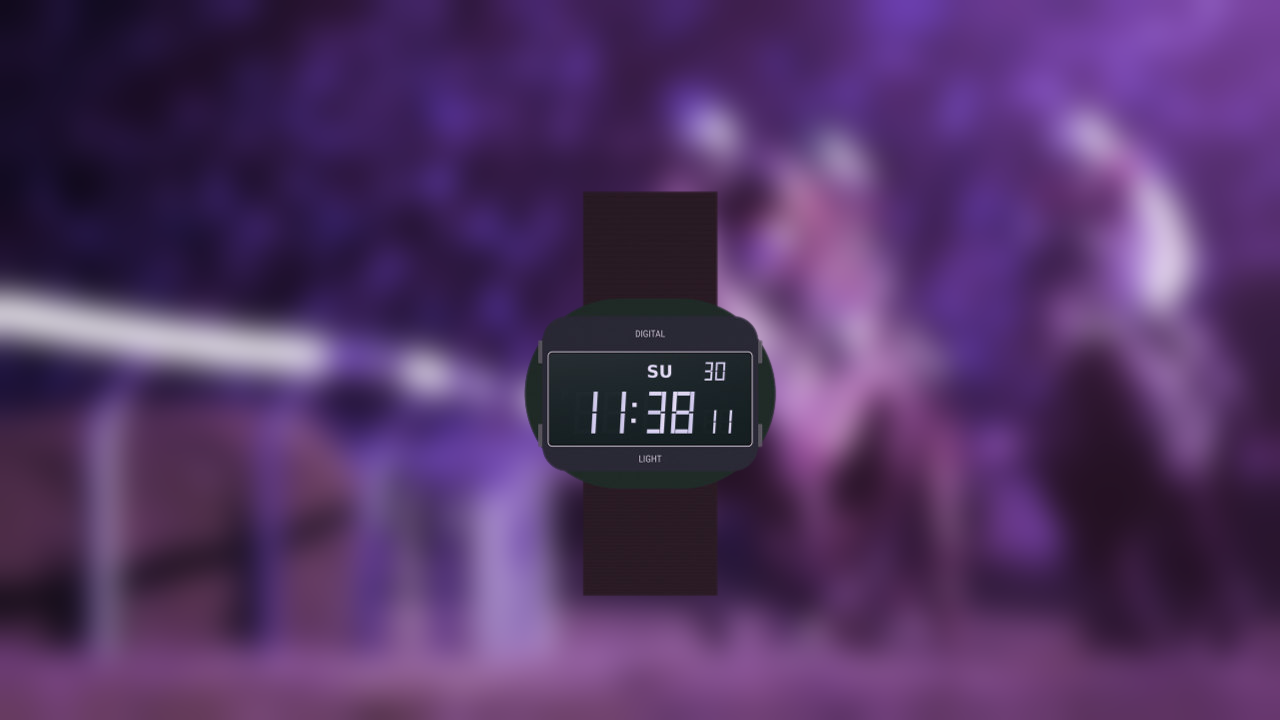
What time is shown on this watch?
11:38:11
